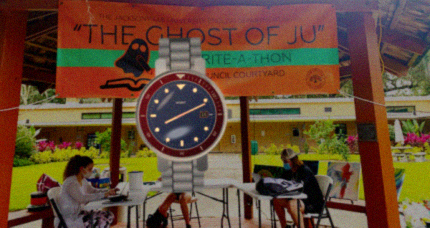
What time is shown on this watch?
8:11
